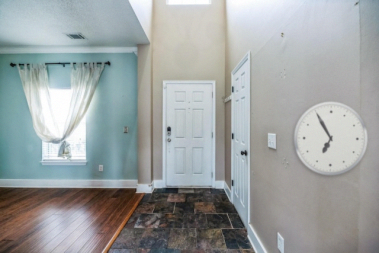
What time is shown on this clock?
6:55
